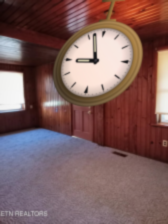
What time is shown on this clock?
8:57
